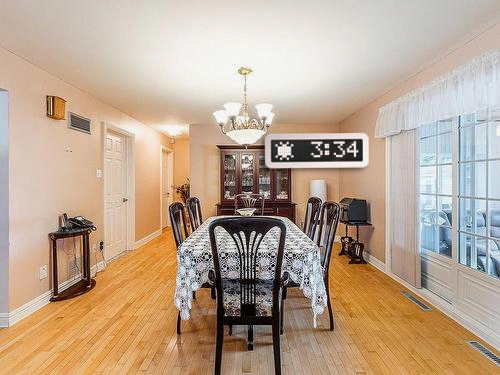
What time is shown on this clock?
3:34
